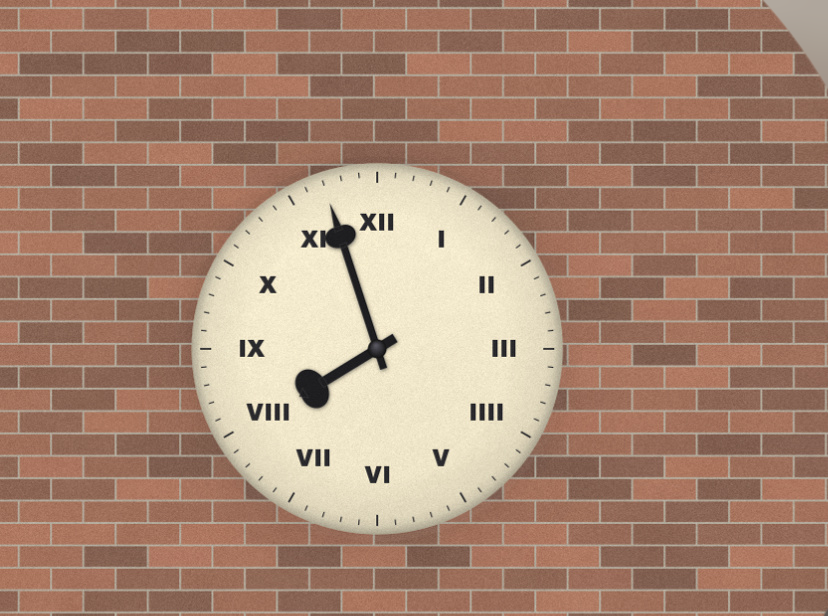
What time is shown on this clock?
7:57
